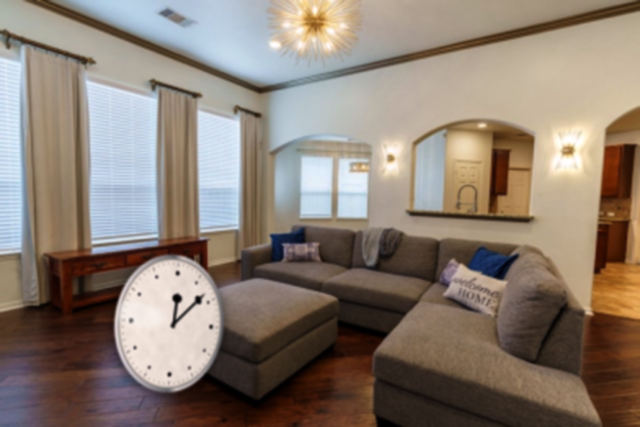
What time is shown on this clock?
12:08
